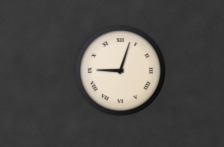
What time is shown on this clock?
9:03
